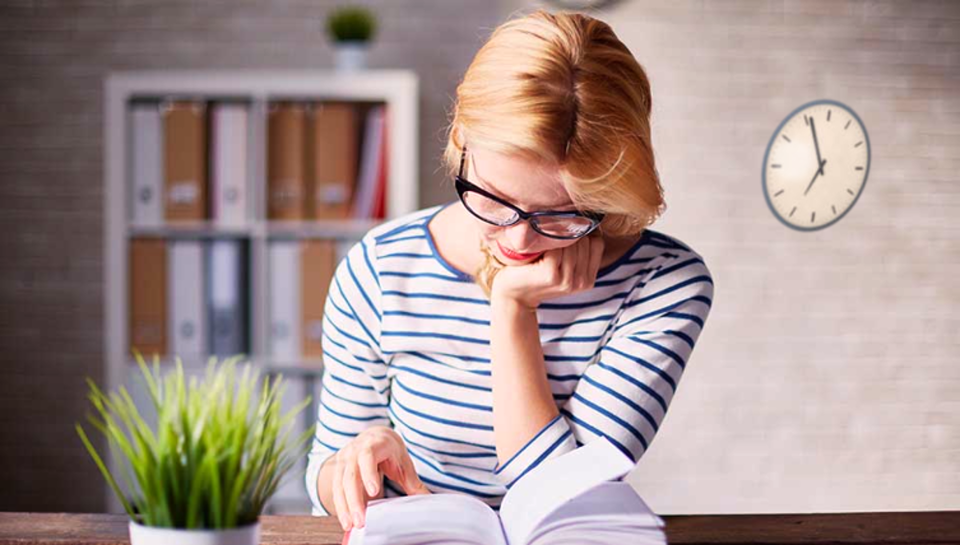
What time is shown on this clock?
6:56
